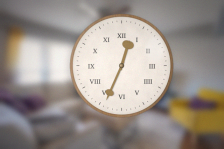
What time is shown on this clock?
12:34
